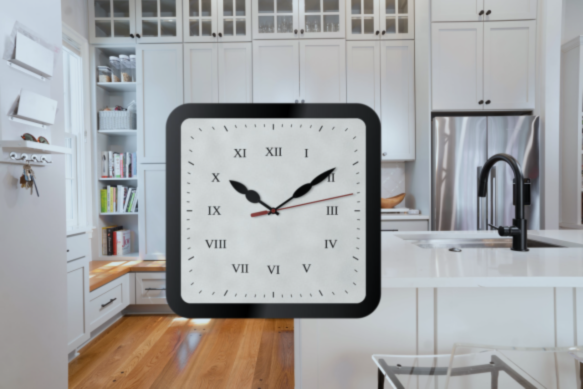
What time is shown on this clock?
10:09:13
